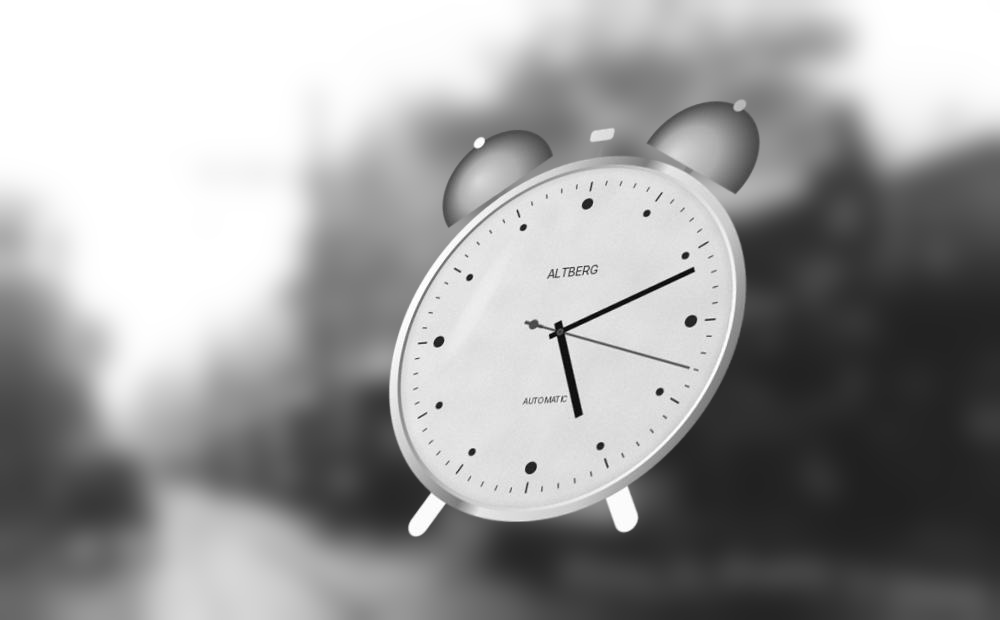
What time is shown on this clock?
5:11:18
